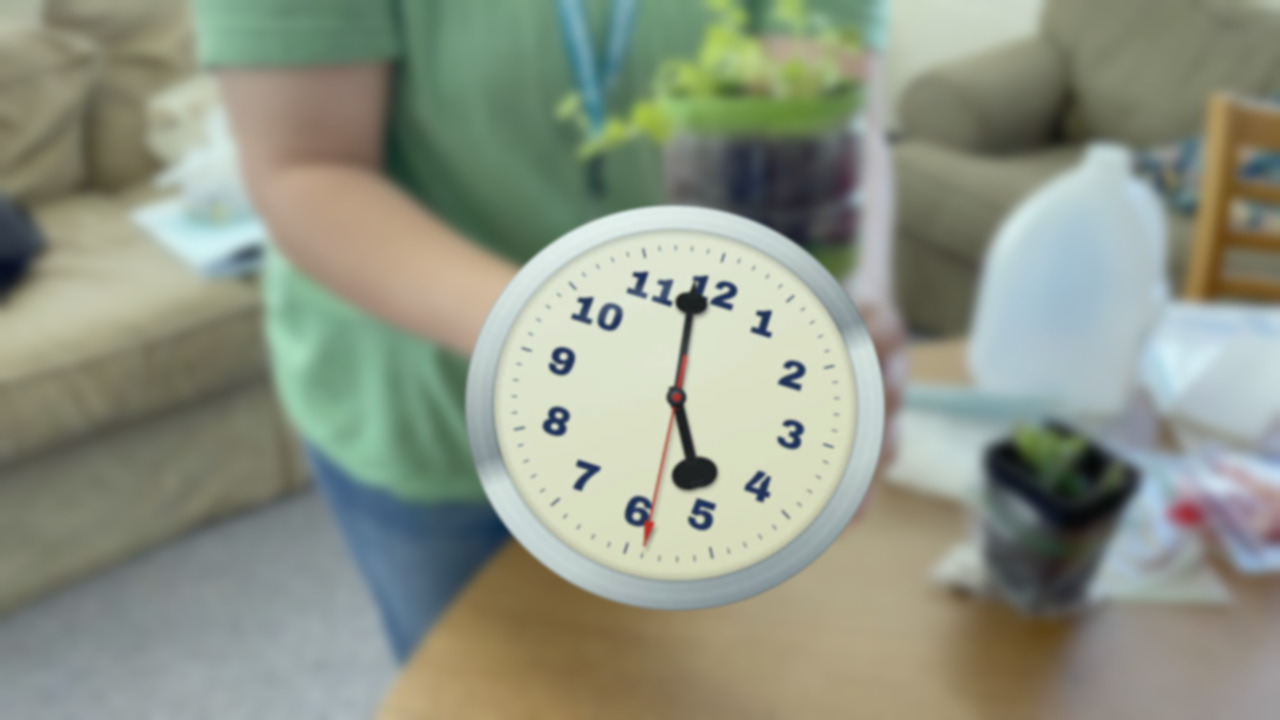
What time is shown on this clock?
4:58:29
